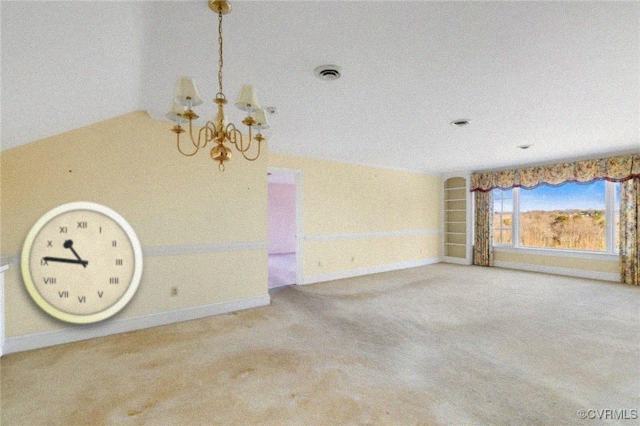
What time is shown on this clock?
10:46
